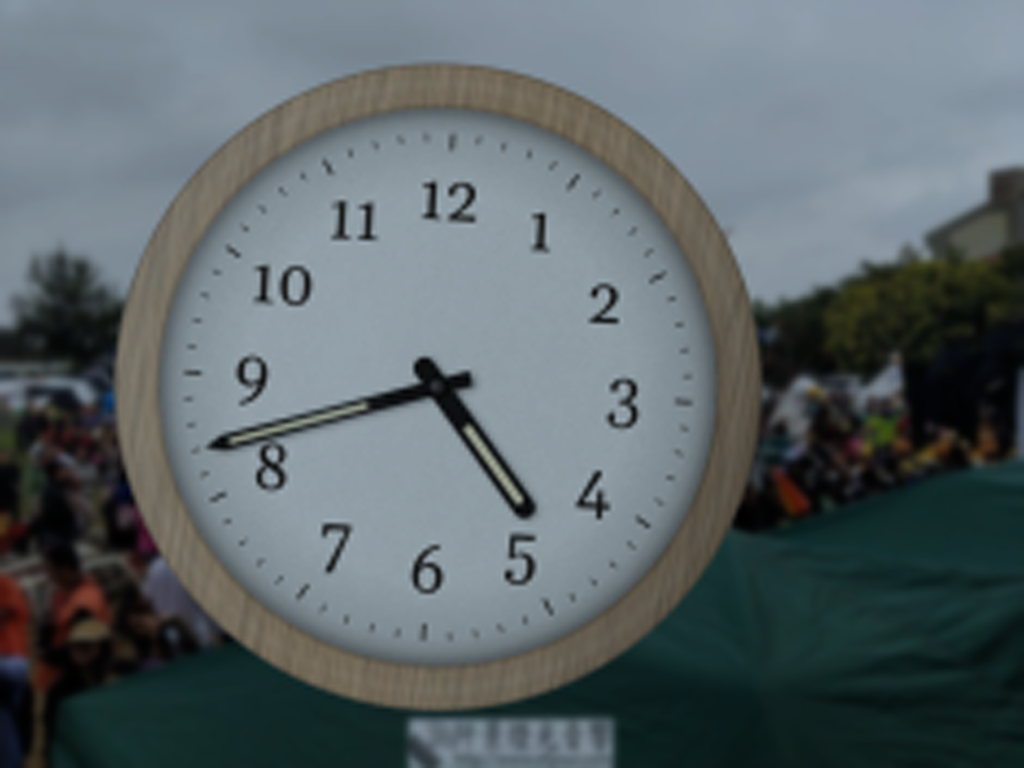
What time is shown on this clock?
4:42
